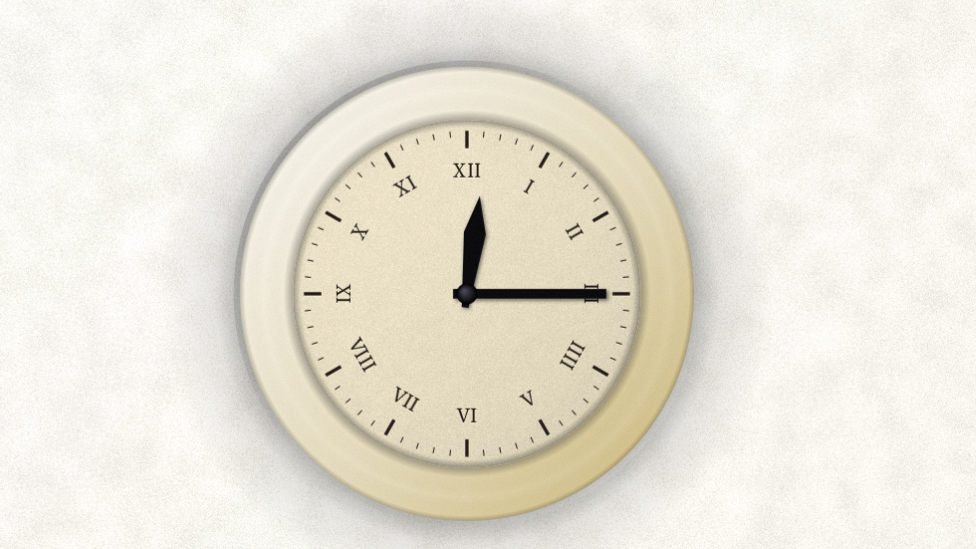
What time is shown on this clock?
12:15
